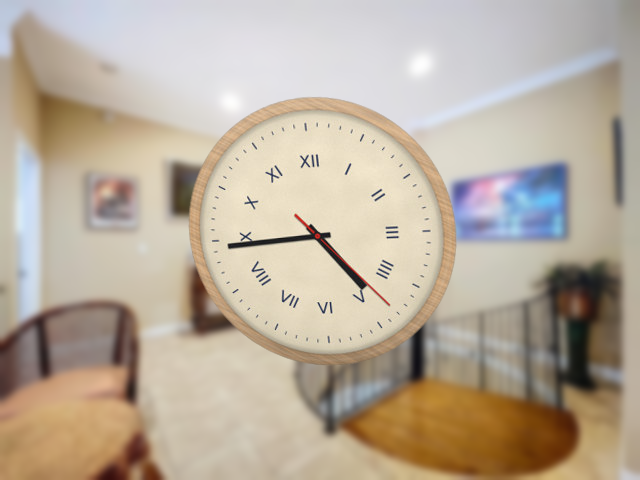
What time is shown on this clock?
4:44:23
